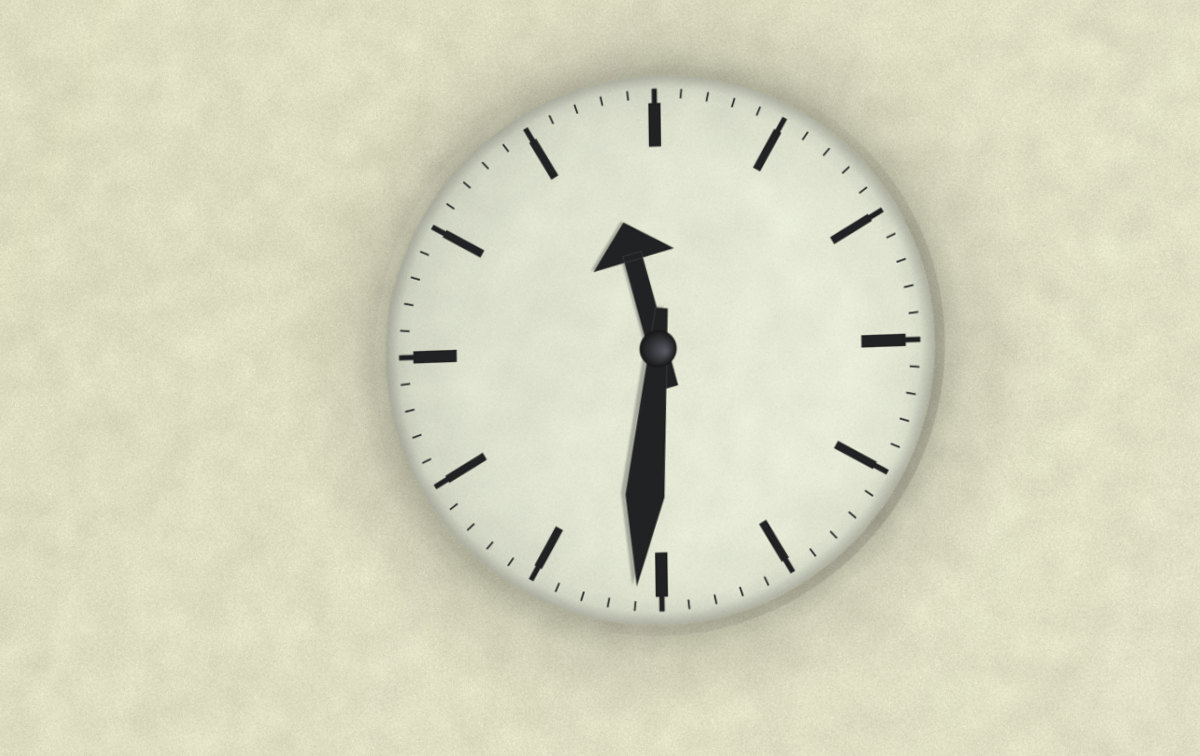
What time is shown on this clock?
11:31
